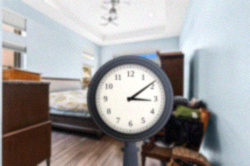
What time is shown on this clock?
3:09
